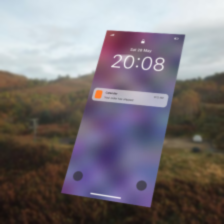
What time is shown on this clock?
20:08
